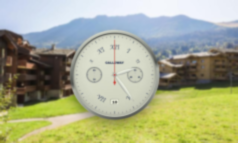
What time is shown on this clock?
2:24
